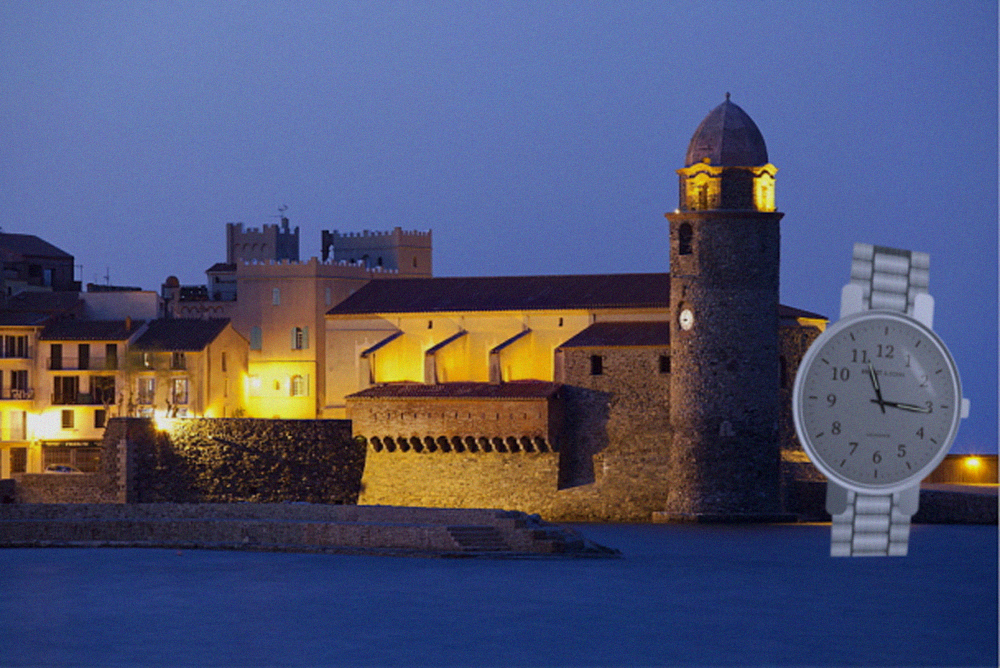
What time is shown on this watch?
11:16
